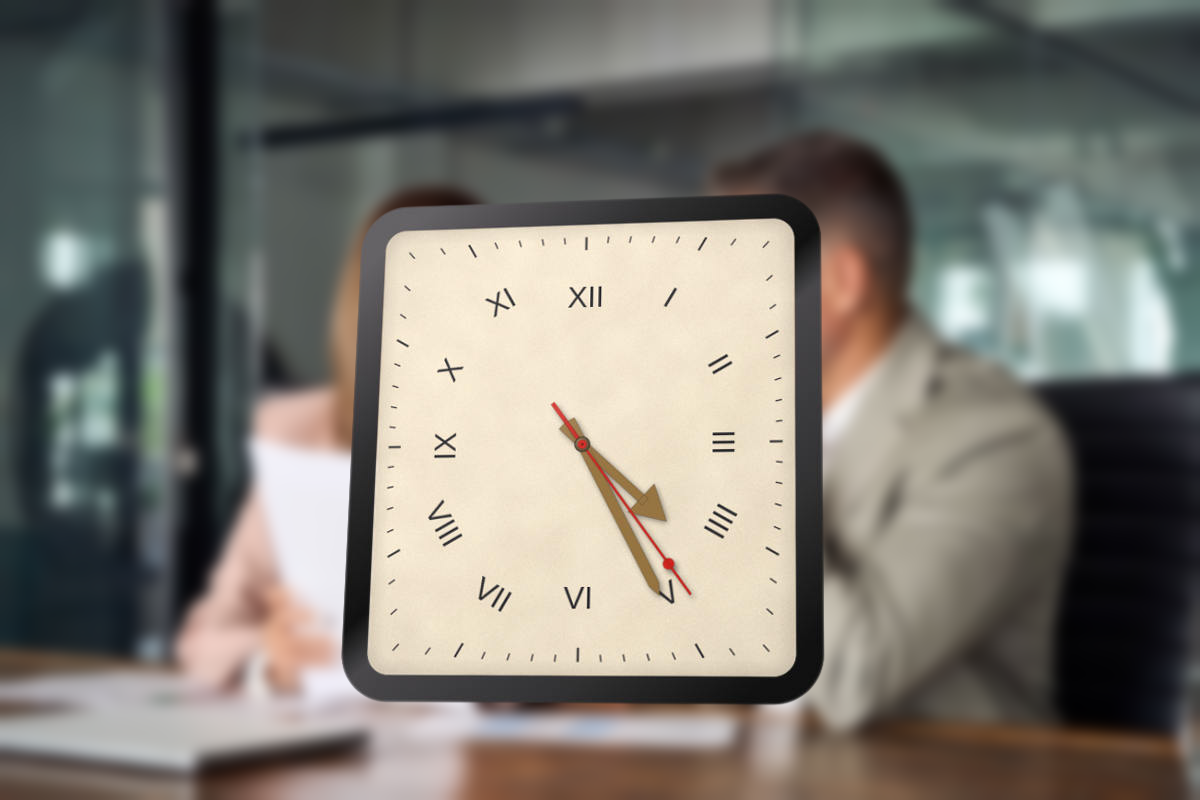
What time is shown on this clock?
4:25:24
